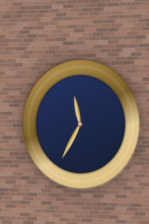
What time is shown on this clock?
11:35
